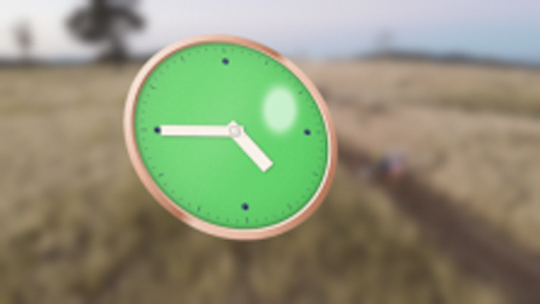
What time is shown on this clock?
4:45
